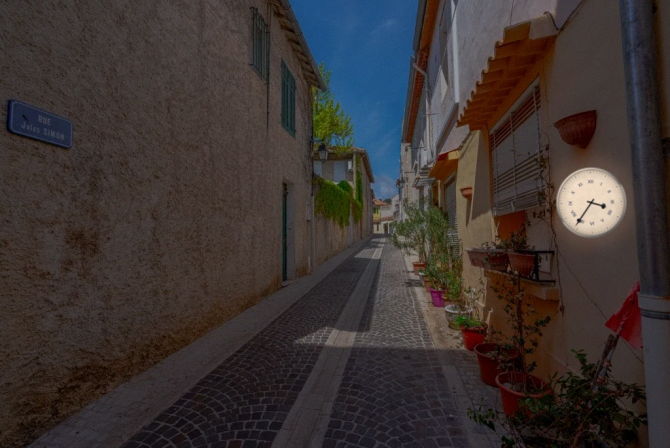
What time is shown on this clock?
3:36
